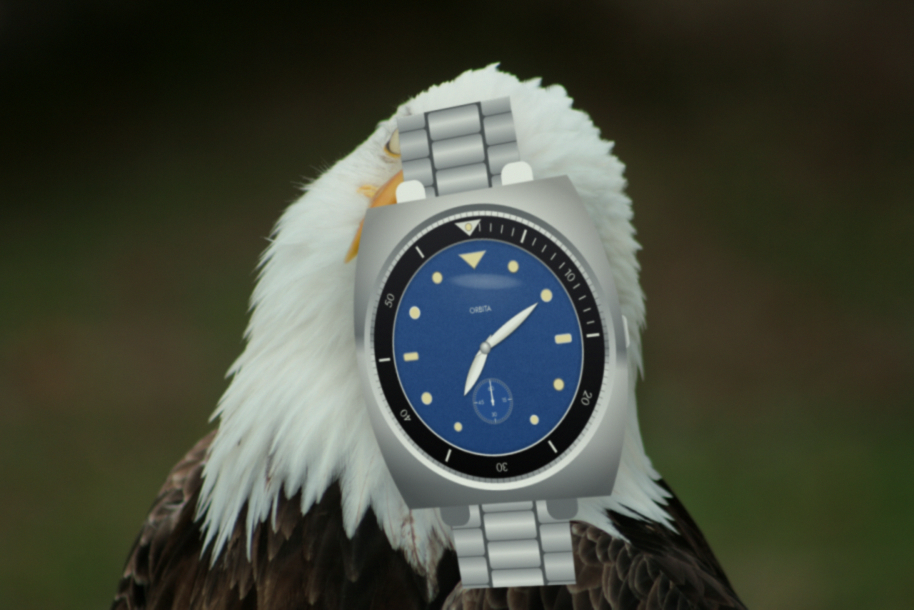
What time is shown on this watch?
7:10
